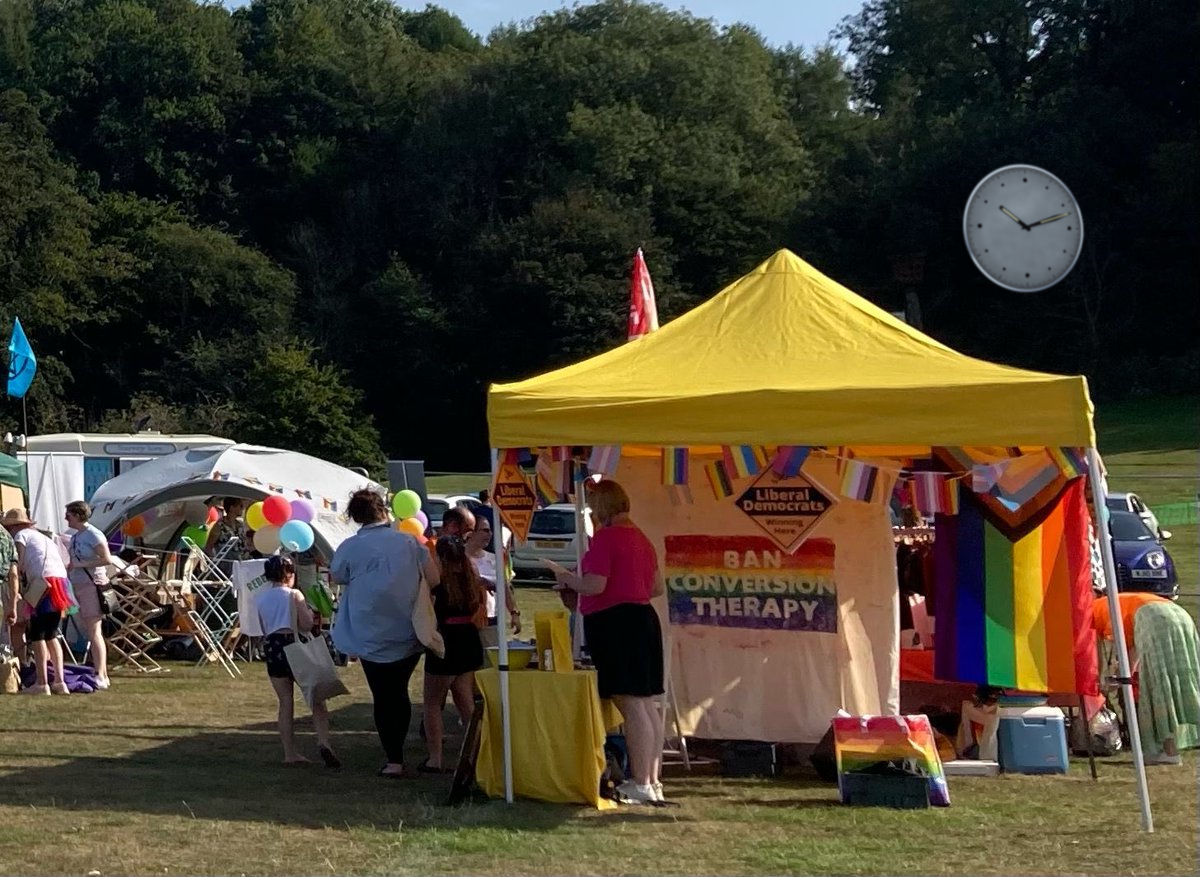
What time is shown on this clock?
10:12
